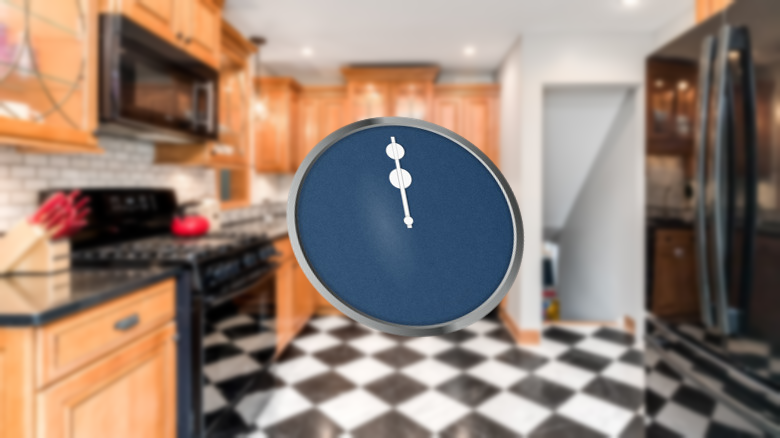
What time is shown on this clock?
12:00
